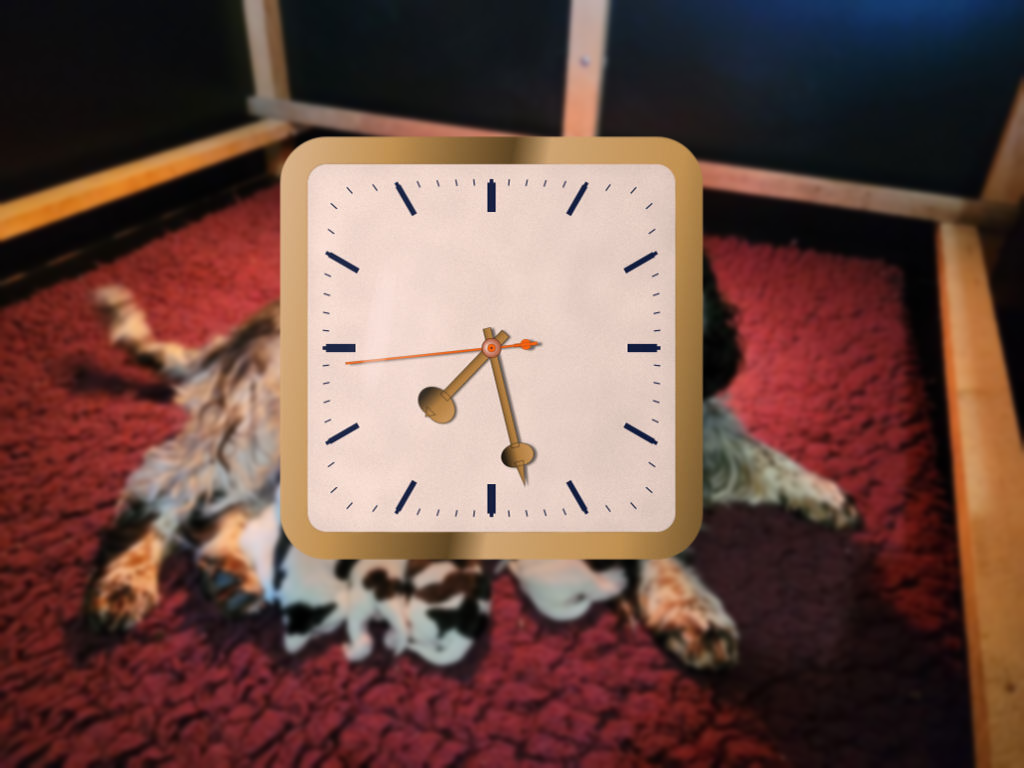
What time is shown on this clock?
7:27:44
